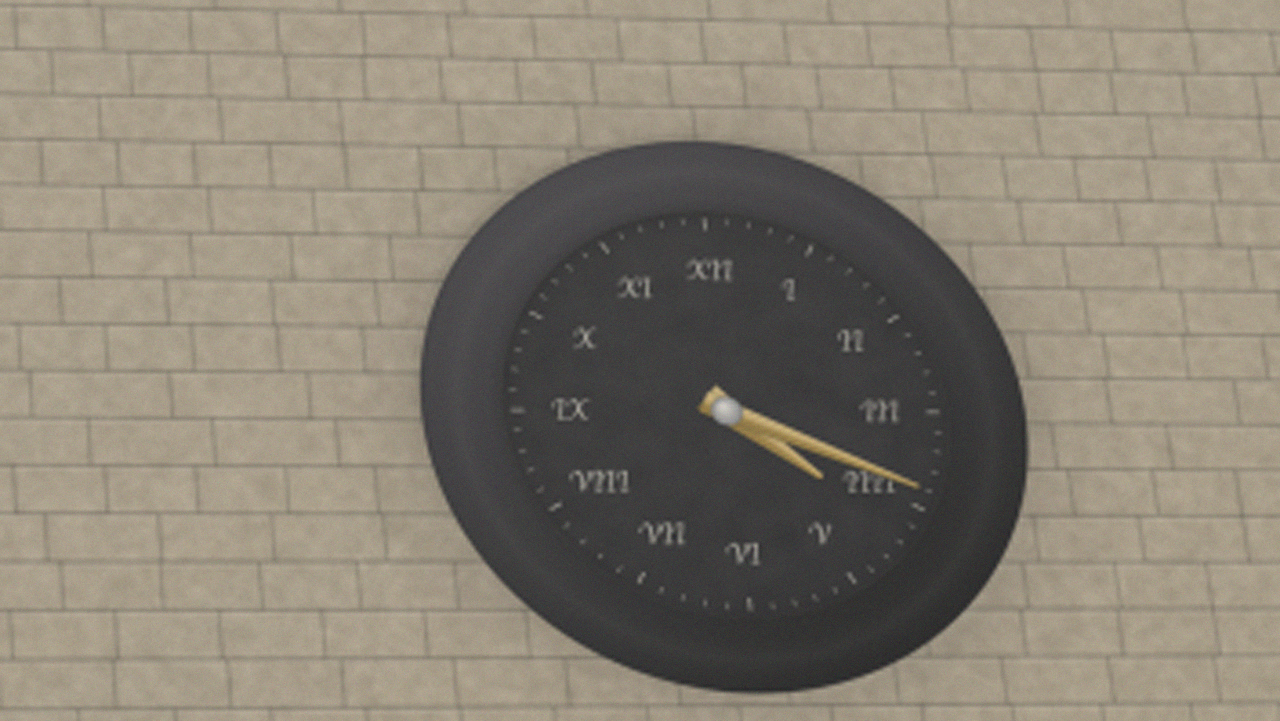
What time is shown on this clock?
4:19
